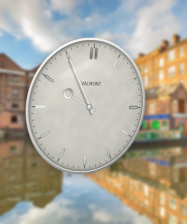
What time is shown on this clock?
9:55
